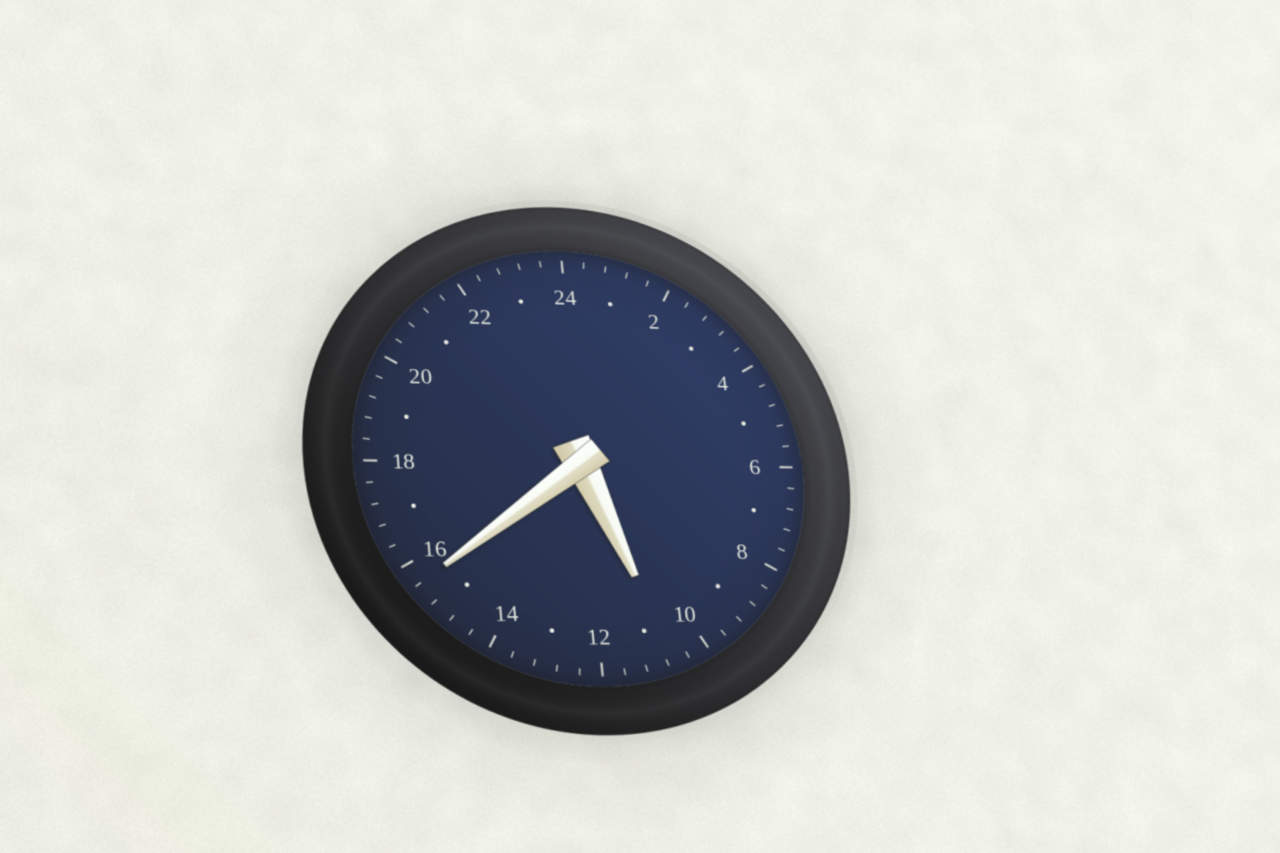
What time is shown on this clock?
10:39
